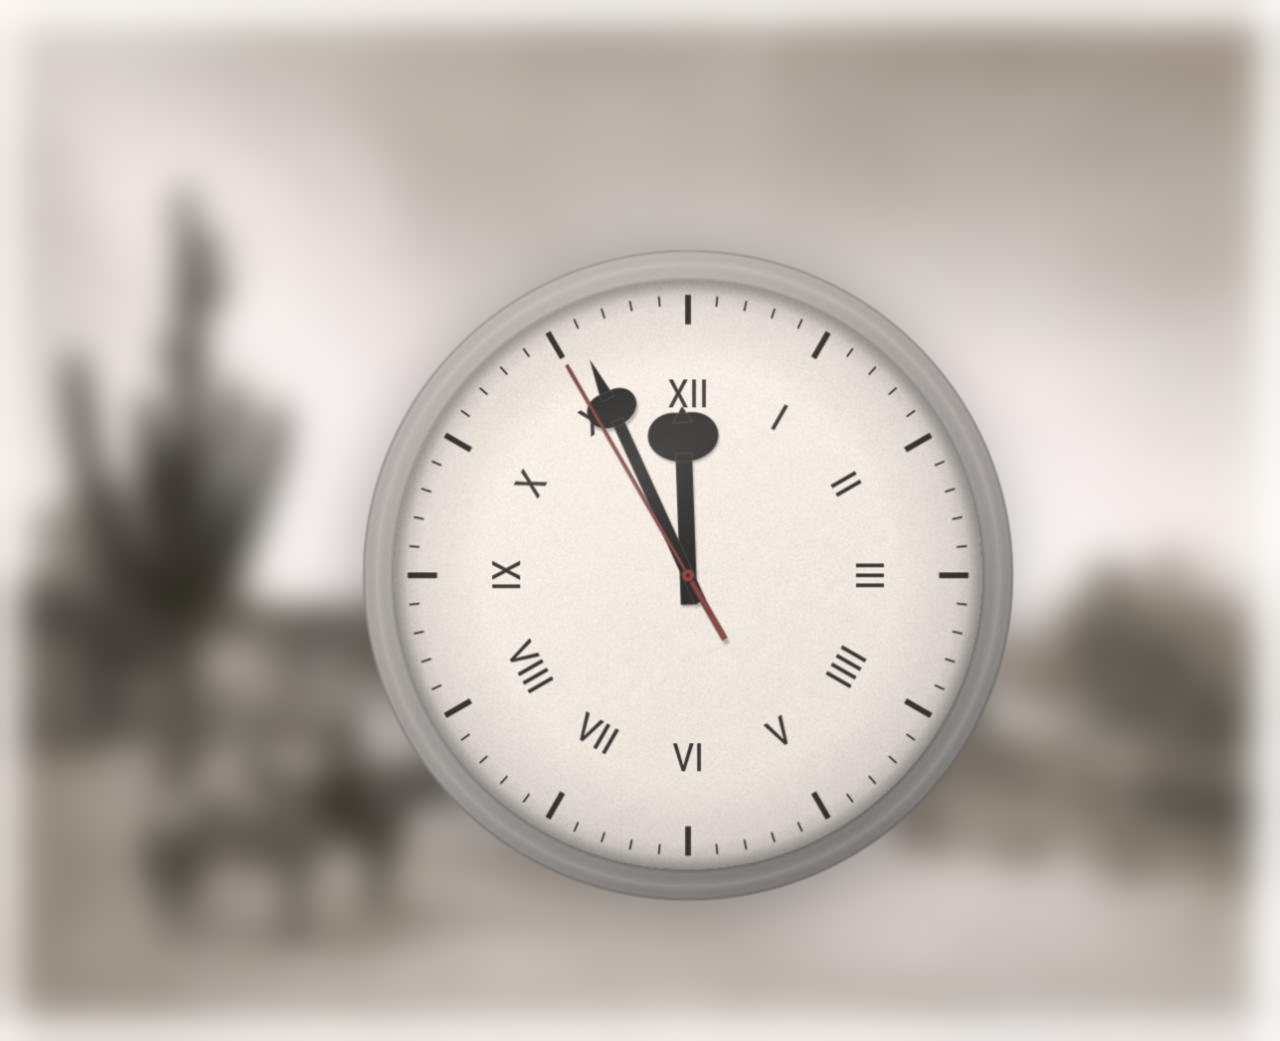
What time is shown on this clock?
11:55:55
